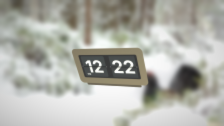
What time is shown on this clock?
12:22
